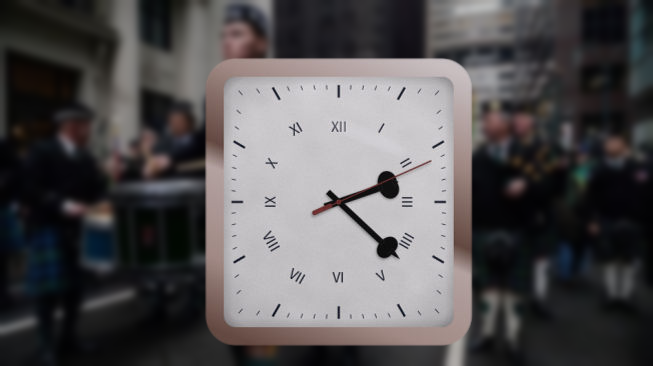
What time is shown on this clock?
2:22:11
